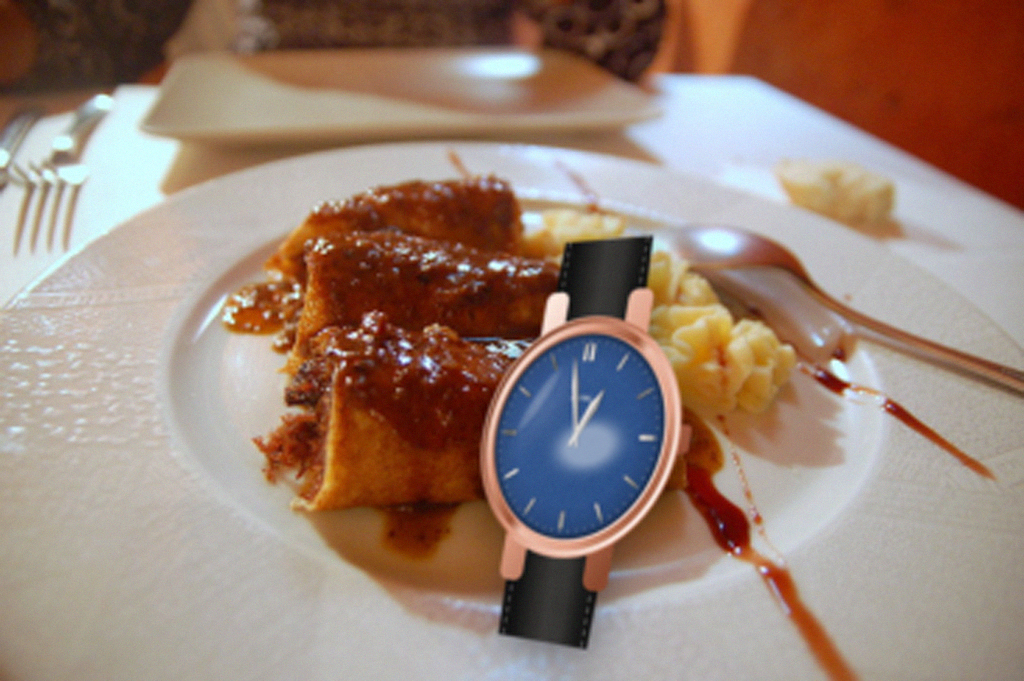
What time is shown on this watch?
12:58
